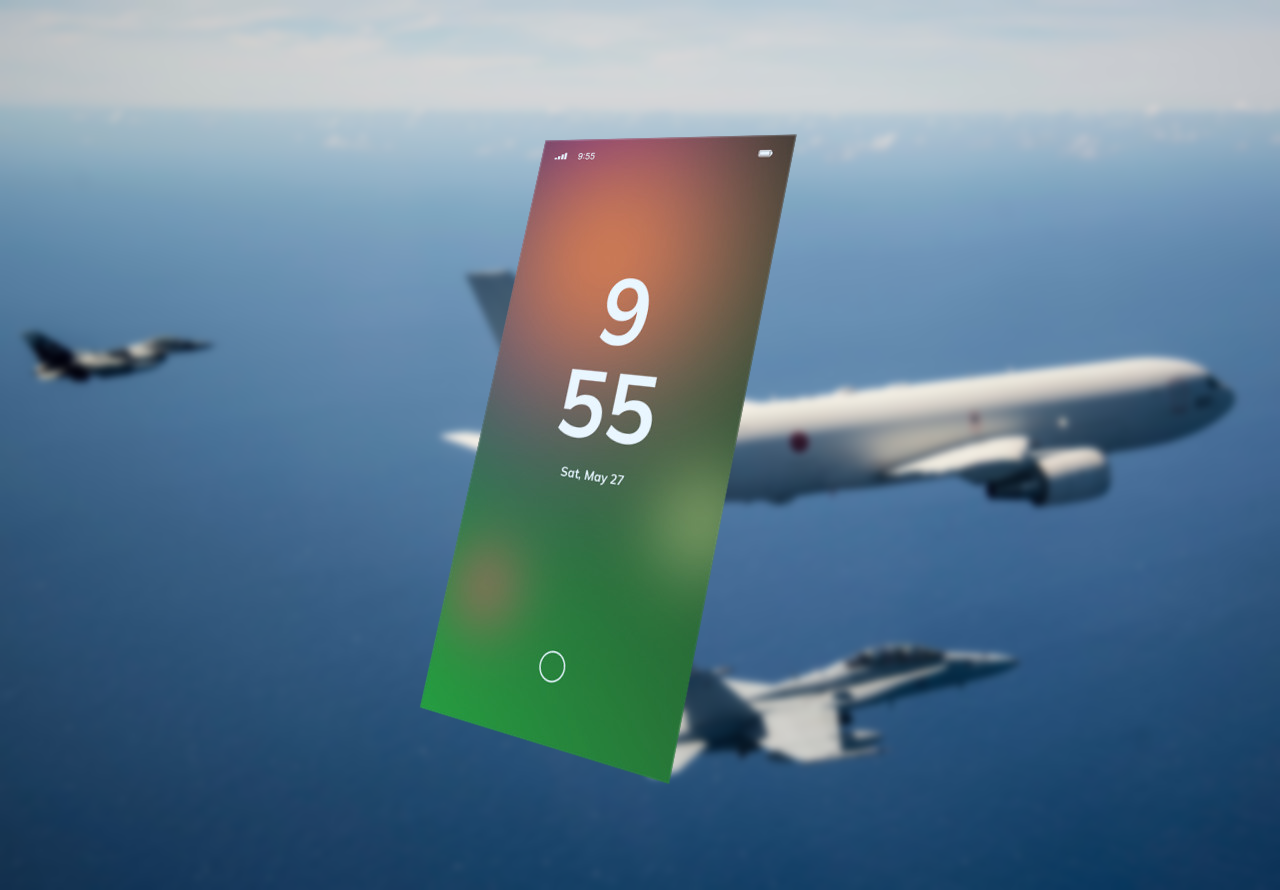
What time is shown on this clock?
9:55
